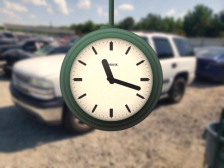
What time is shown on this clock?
11:18
